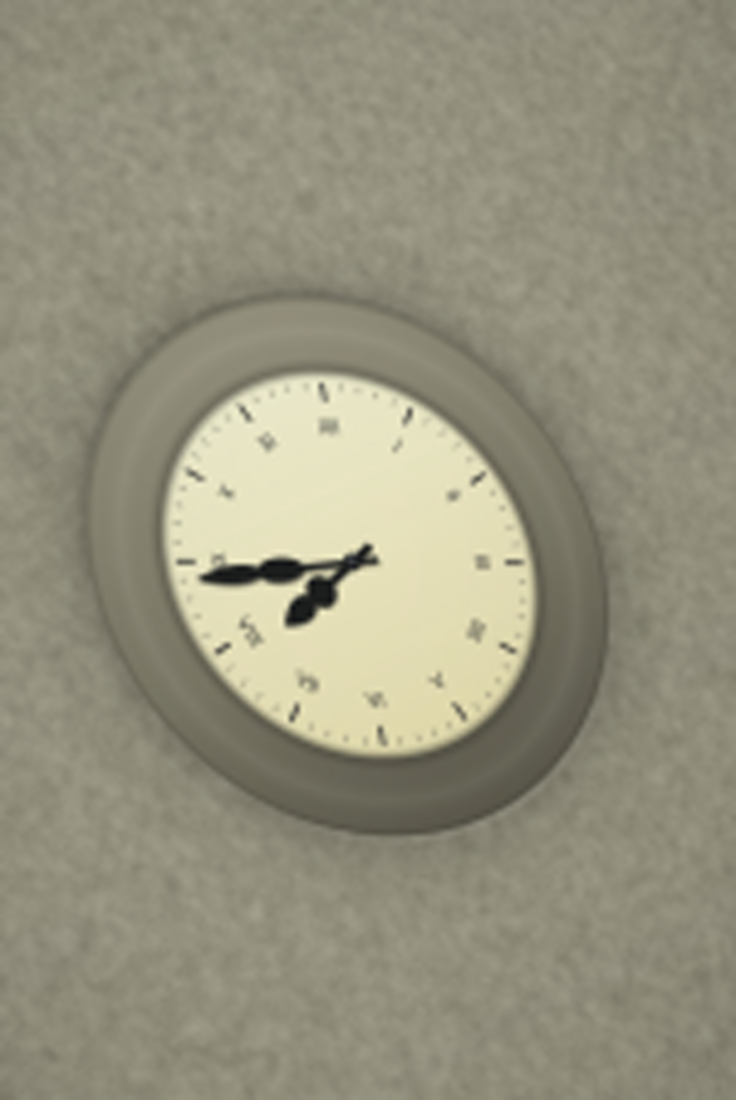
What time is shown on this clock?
7:44
